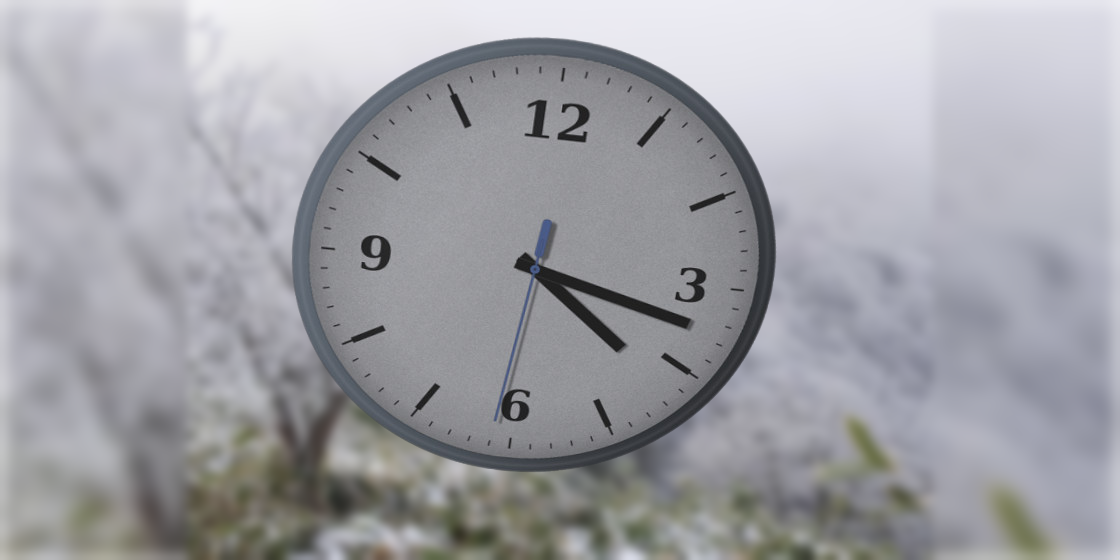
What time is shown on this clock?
4:17:31
